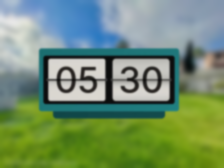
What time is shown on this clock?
5:30
